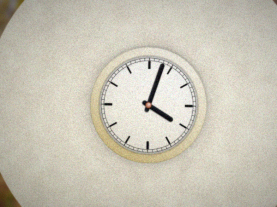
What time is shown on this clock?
4:03
